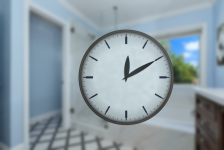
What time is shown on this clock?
12:10
